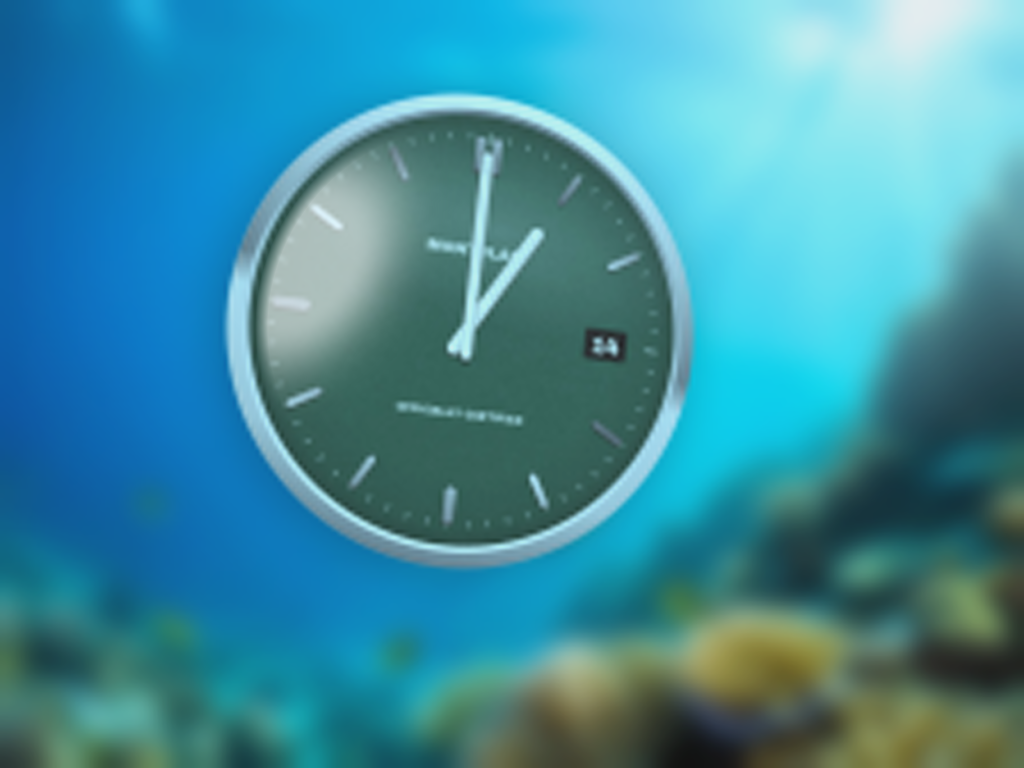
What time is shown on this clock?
1:00
